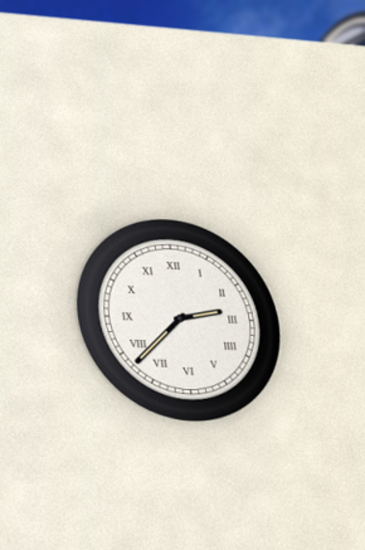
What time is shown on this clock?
2:38
